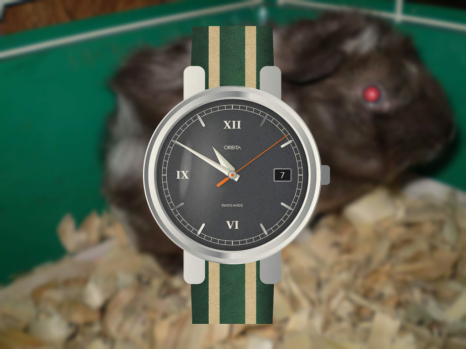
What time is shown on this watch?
10:50:09
